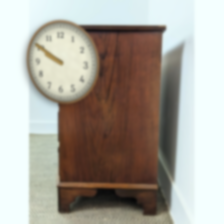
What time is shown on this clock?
9:50
